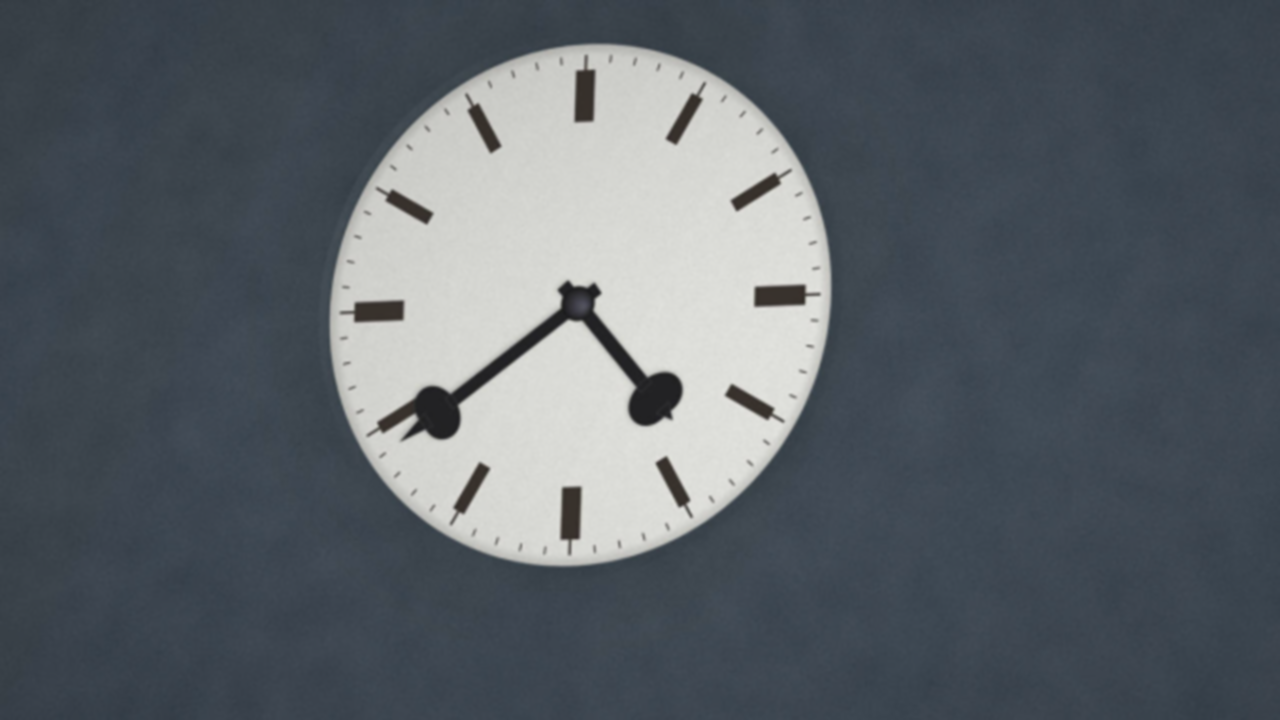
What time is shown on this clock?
4:39
